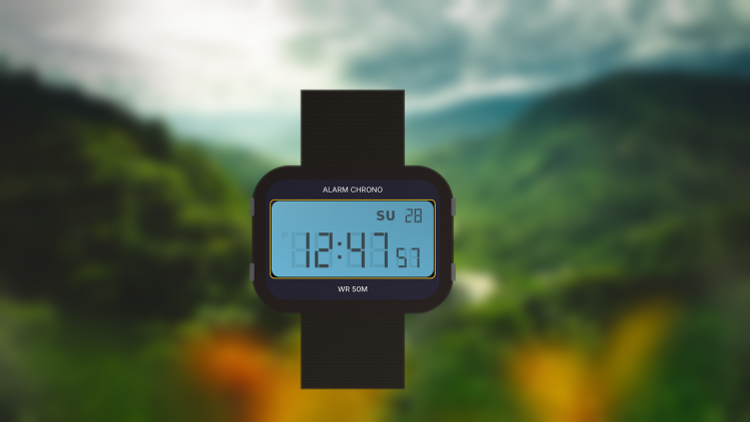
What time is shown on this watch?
12:47:57
